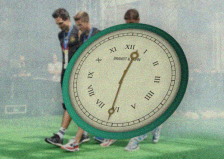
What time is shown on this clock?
12:31
